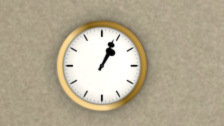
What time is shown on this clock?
1:04
